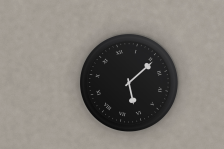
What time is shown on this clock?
6:11
